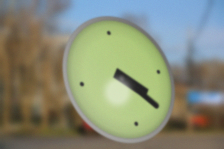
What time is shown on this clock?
4:23
